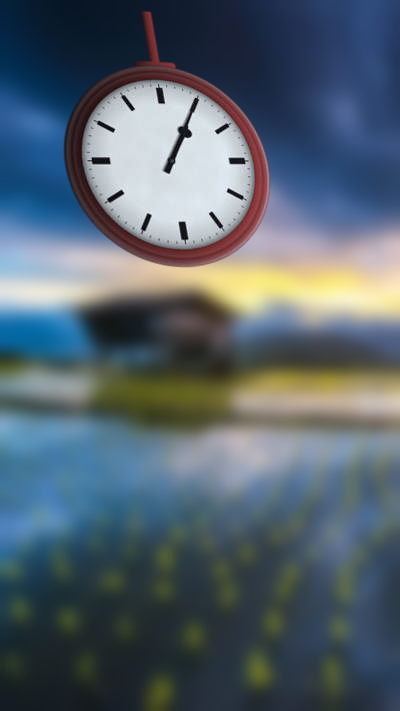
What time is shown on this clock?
1:05
